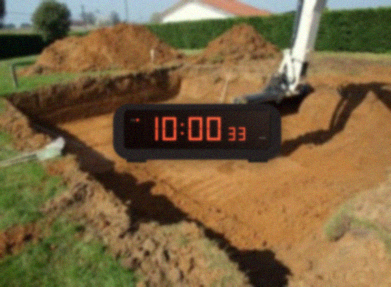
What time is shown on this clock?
10:00:33
